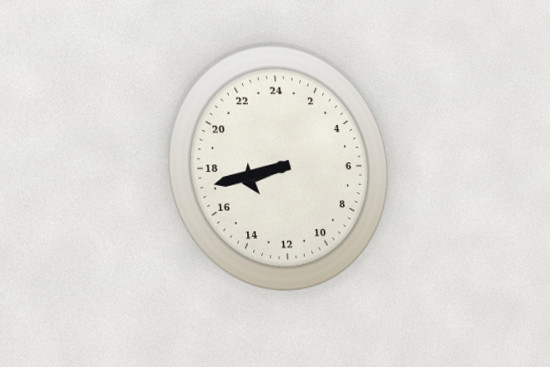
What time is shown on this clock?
16:43
